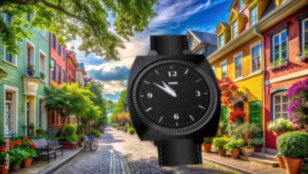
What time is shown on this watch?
10:51
